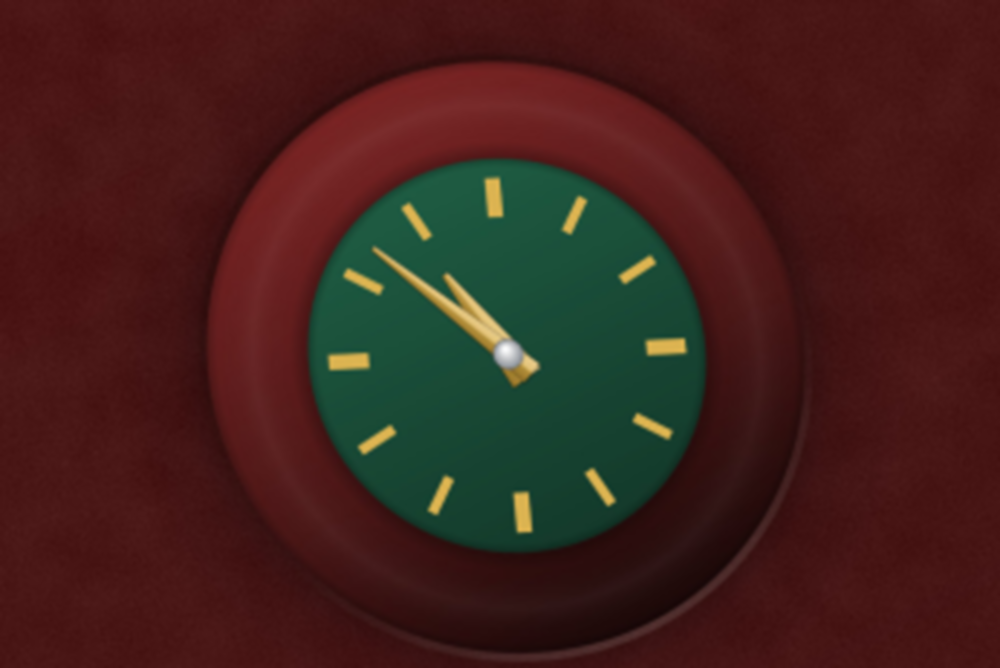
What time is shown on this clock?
10:52
